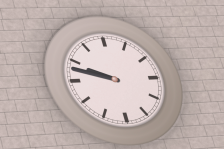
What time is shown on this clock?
9:48
